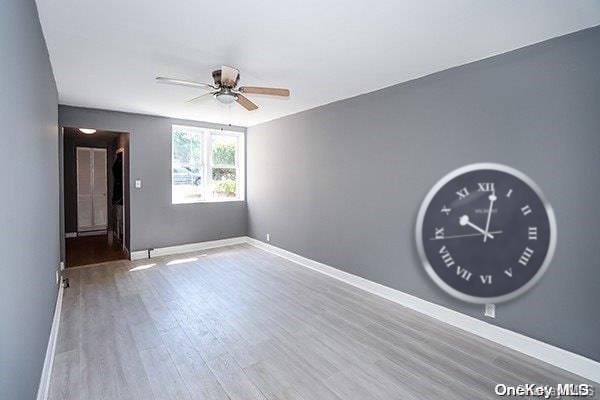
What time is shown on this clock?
10:01:44
